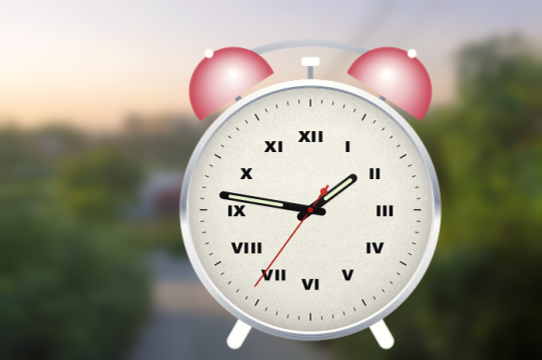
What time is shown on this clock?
1:46:36
